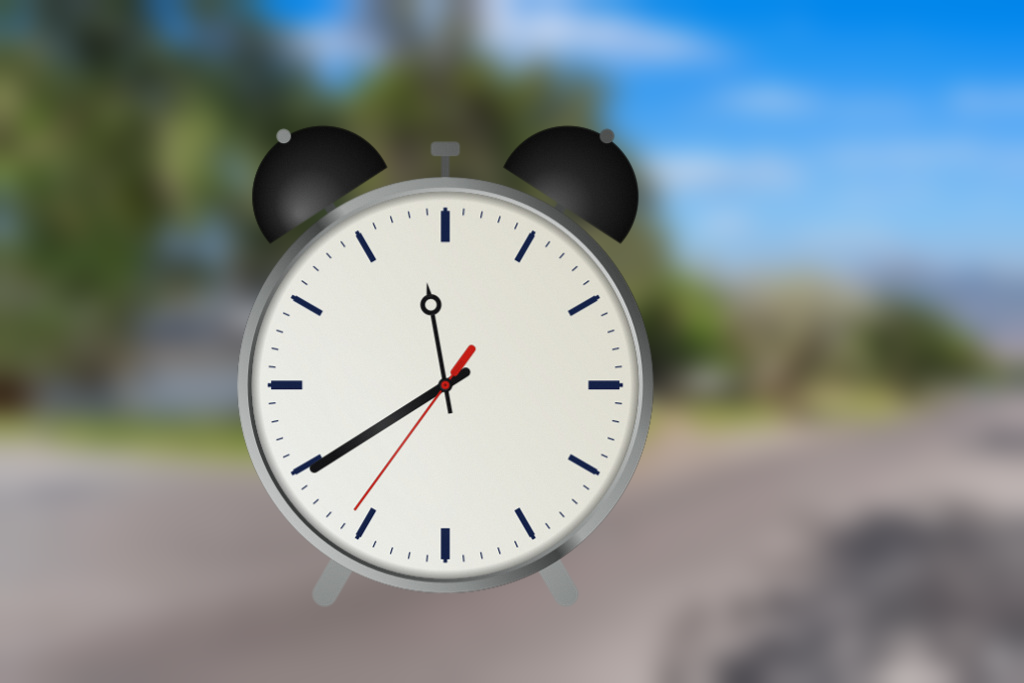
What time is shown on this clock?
11:39:36
